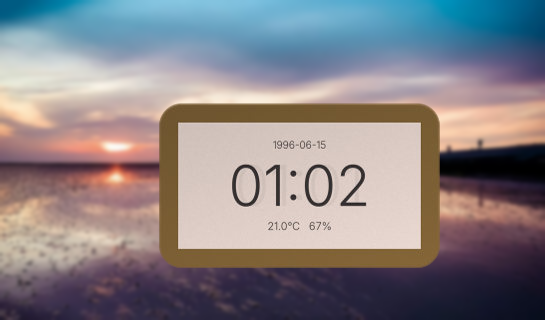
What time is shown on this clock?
1:02
